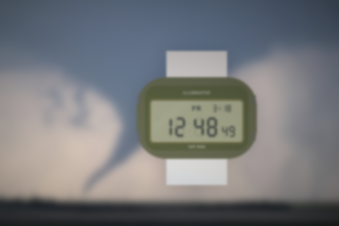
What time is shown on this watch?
12:48
